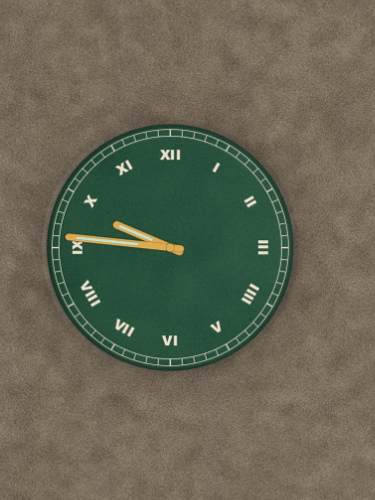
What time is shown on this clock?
9:46
